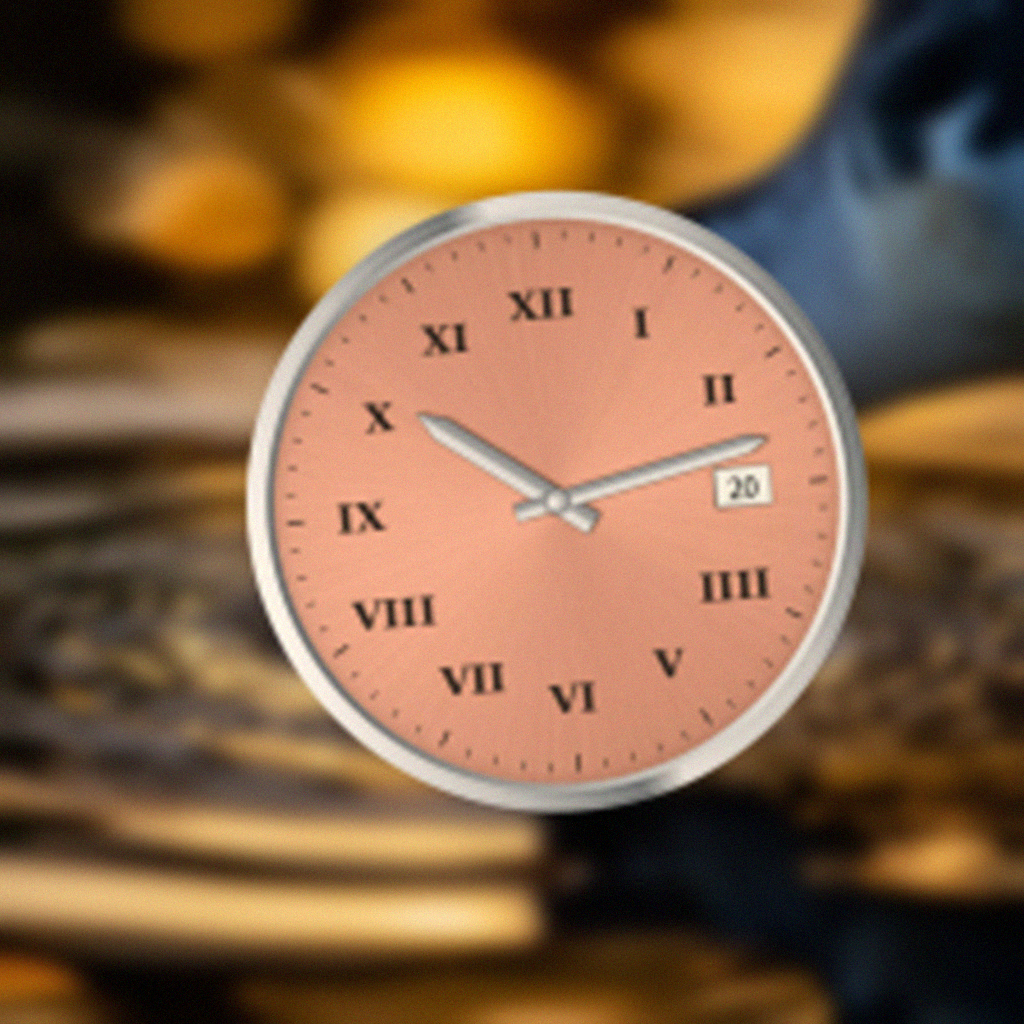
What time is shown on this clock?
10:13
